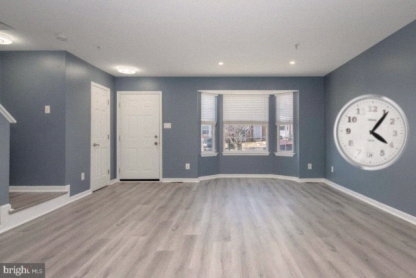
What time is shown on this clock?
4:06
